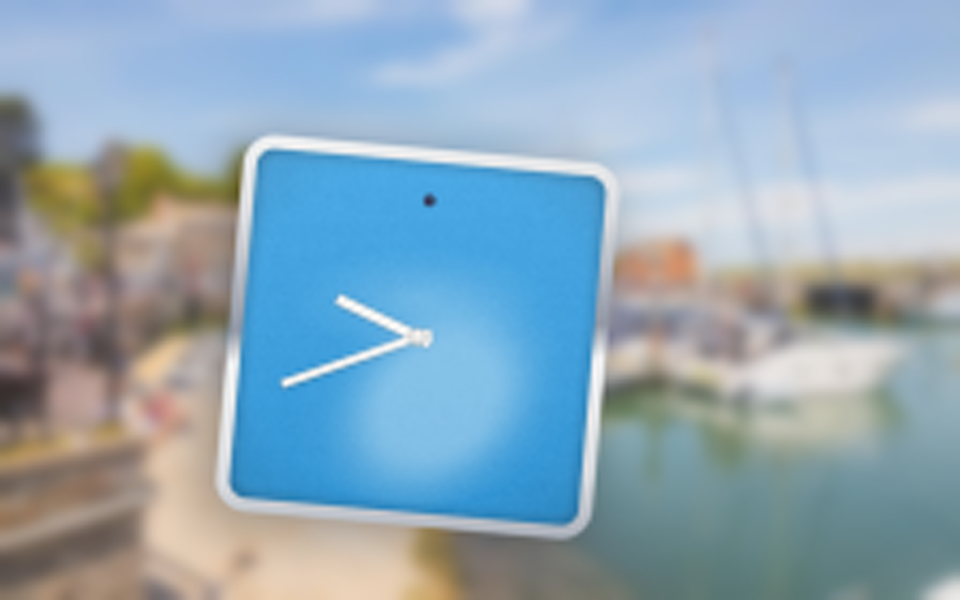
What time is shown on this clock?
9:41
